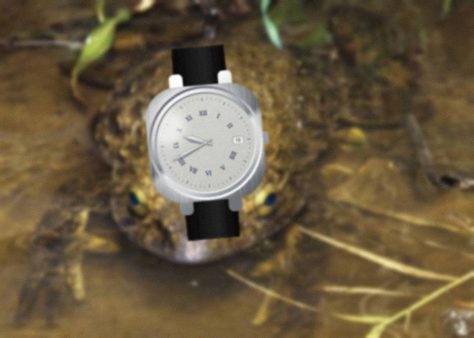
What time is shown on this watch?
9:41
